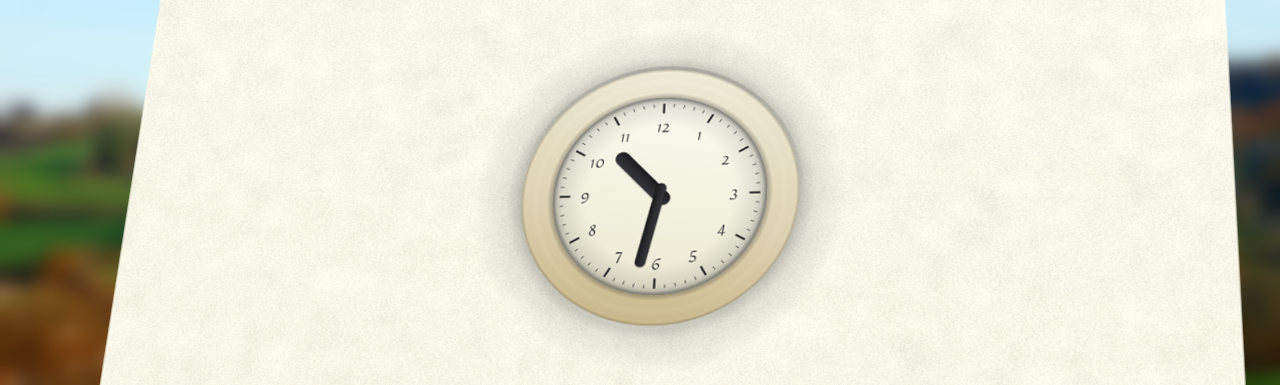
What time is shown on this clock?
10:32
